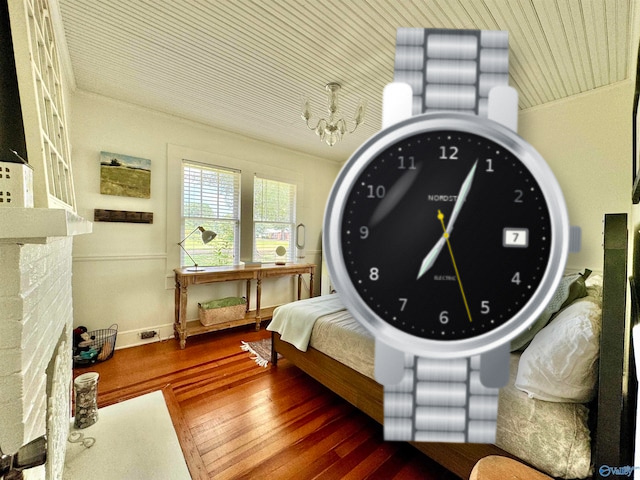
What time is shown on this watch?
7:03:27
